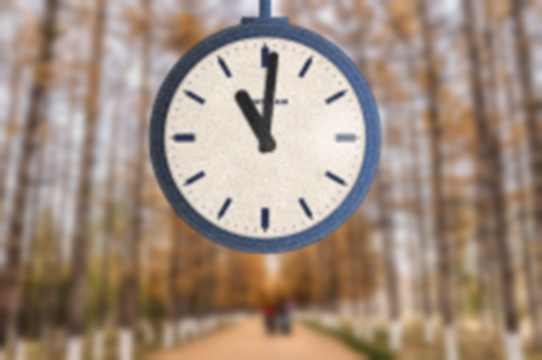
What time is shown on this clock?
11:01
